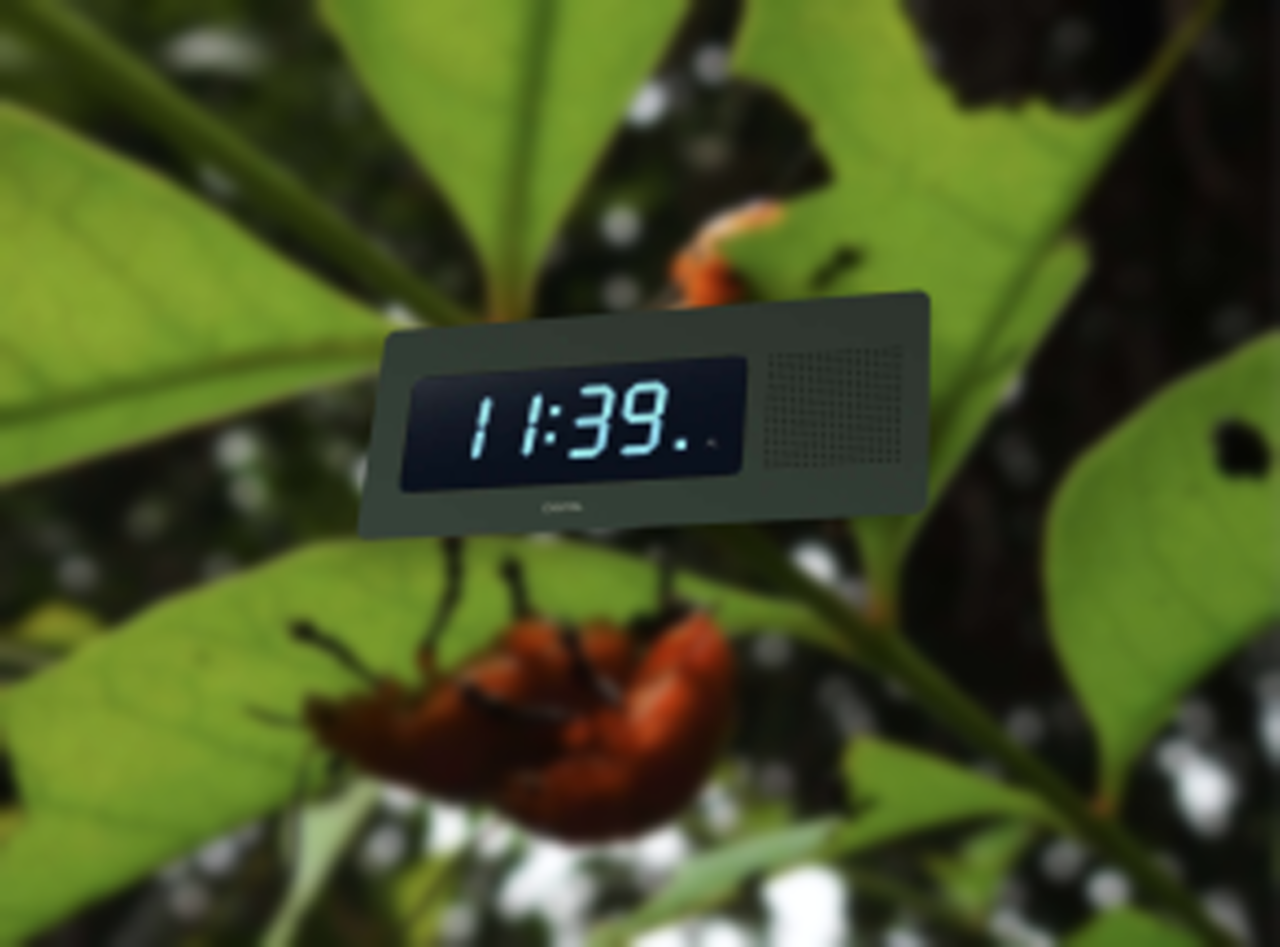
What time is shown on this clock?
11:39
